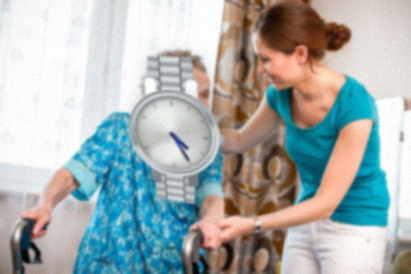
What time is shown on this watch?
4:25
